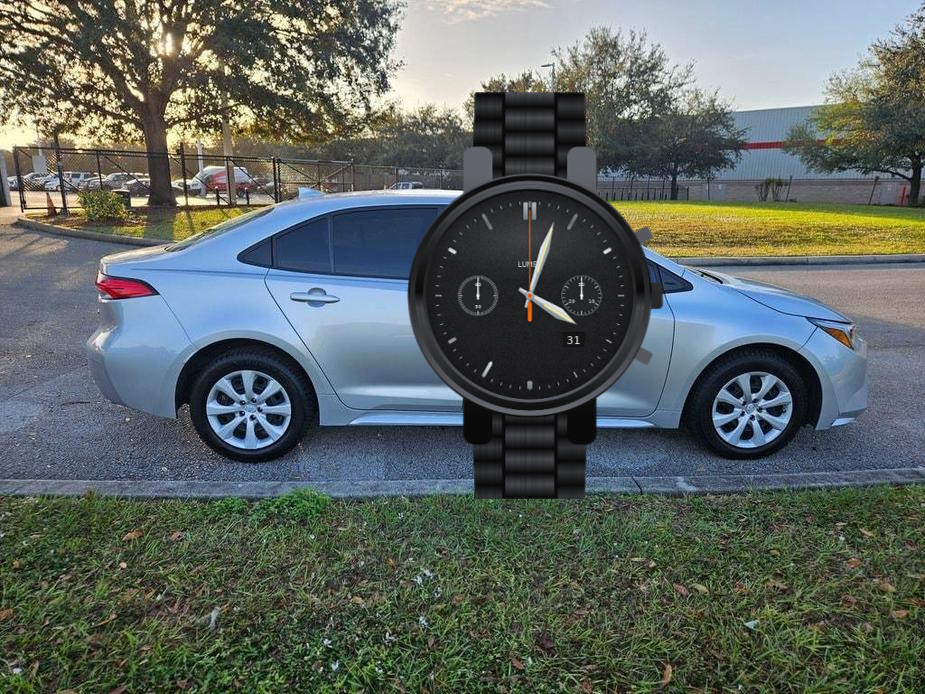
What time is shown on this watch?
4:03
